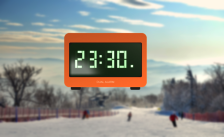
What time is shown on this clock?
23:30
